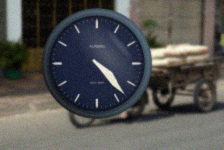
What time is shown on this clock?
4:23
